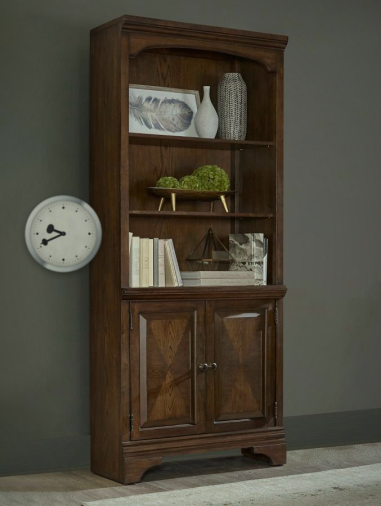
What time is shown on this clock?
9:41
